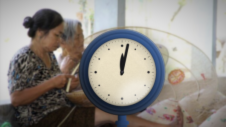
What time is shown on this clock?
12:02
